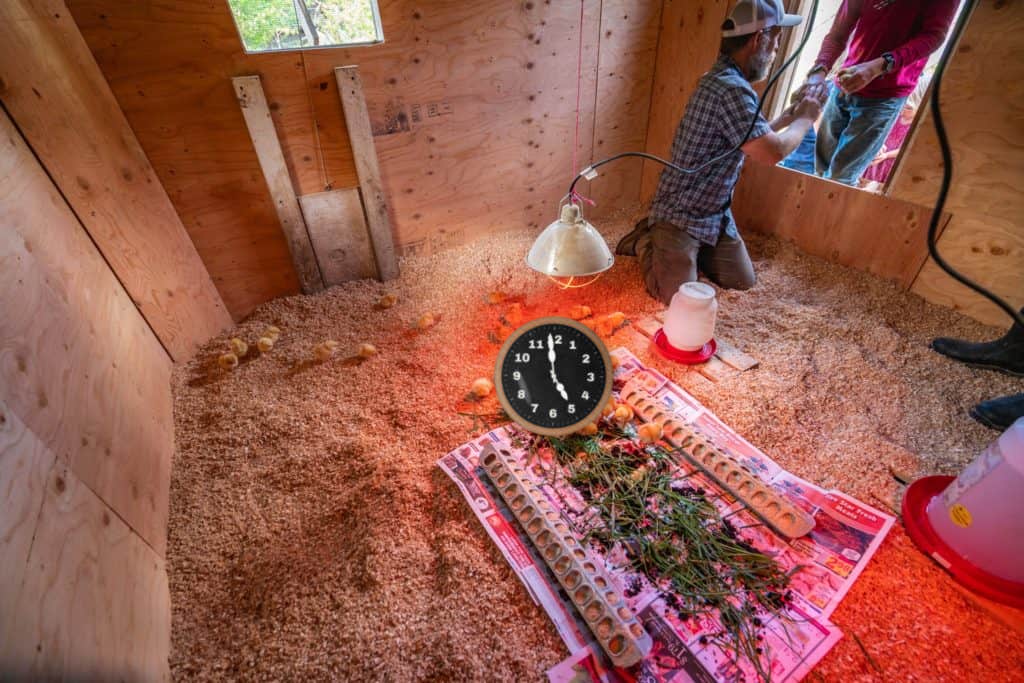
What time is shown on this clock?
4:59
